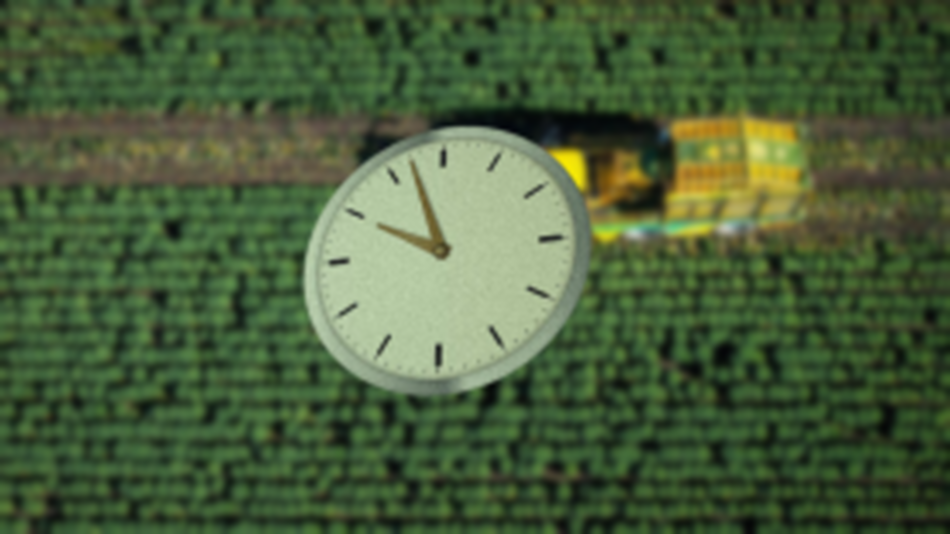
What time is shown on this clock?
9:57
